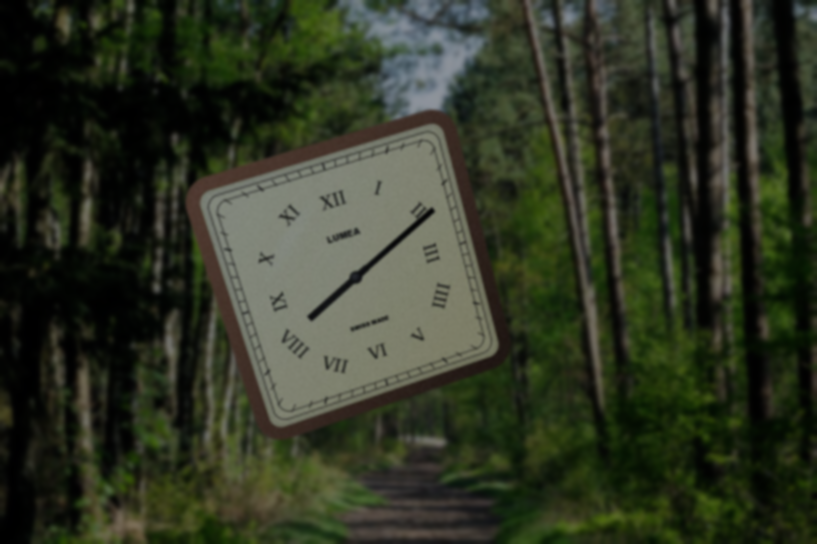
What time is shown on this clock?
8:11
